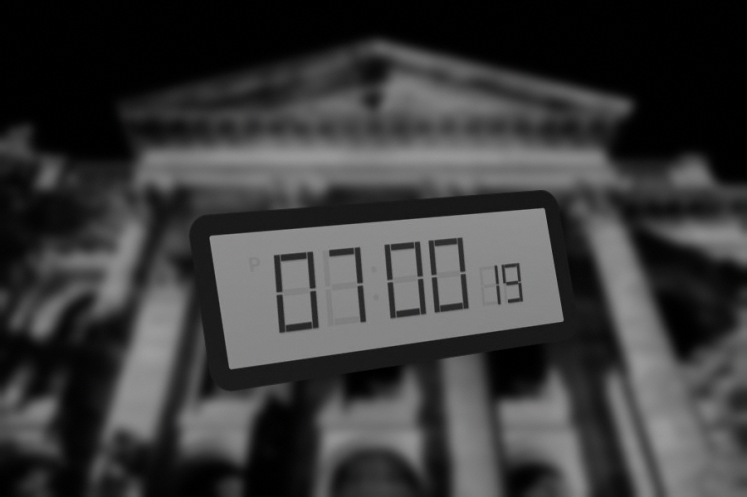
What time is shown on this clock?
7:00:19
